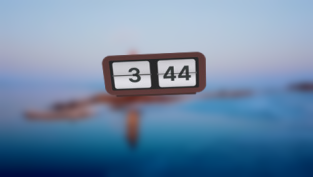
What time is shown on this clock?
3:44
